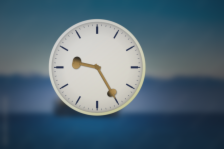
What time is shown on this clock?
9:25
